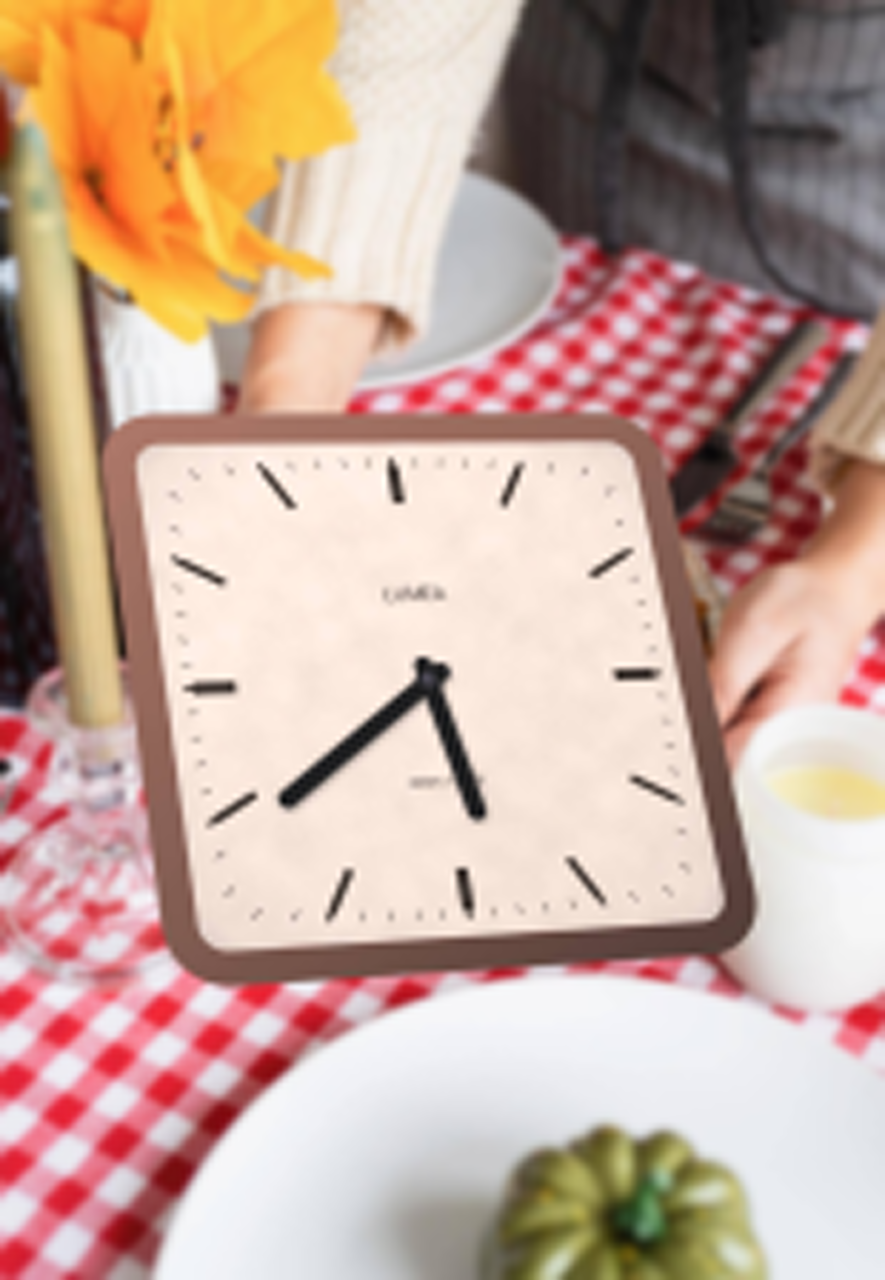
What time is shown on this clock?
5:39
